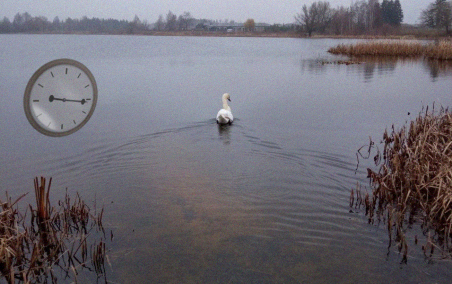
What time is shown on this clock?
9:16
